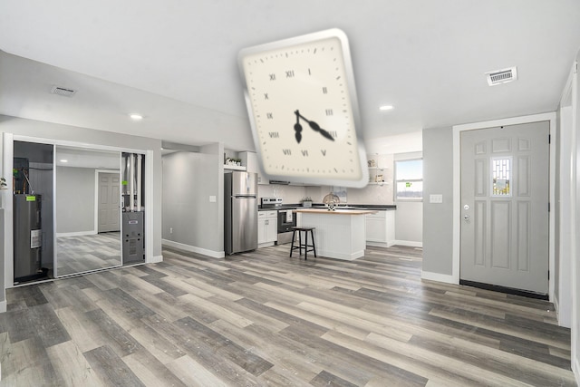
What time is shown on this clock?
6:21
